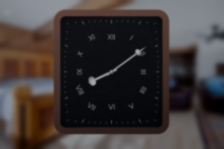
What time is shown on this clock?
8:09
